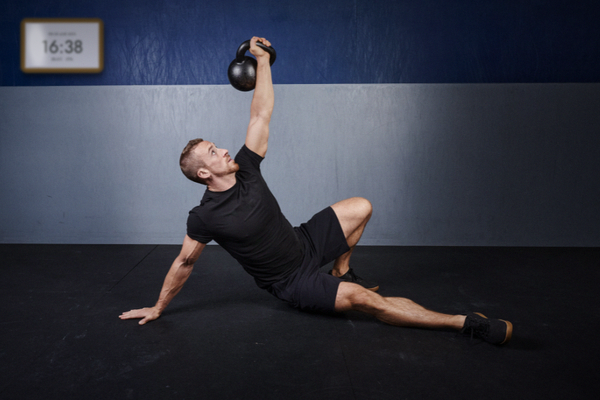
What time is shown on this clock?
16:38
